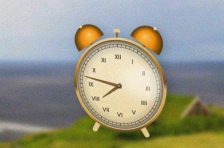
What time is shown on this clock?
7:47
